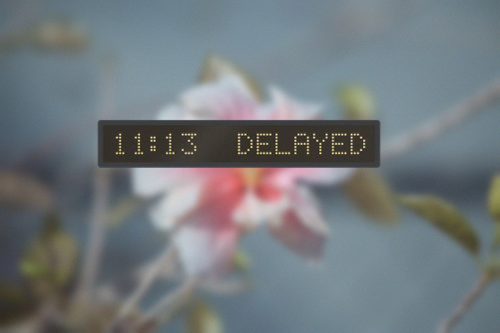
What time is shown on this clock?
11:13
